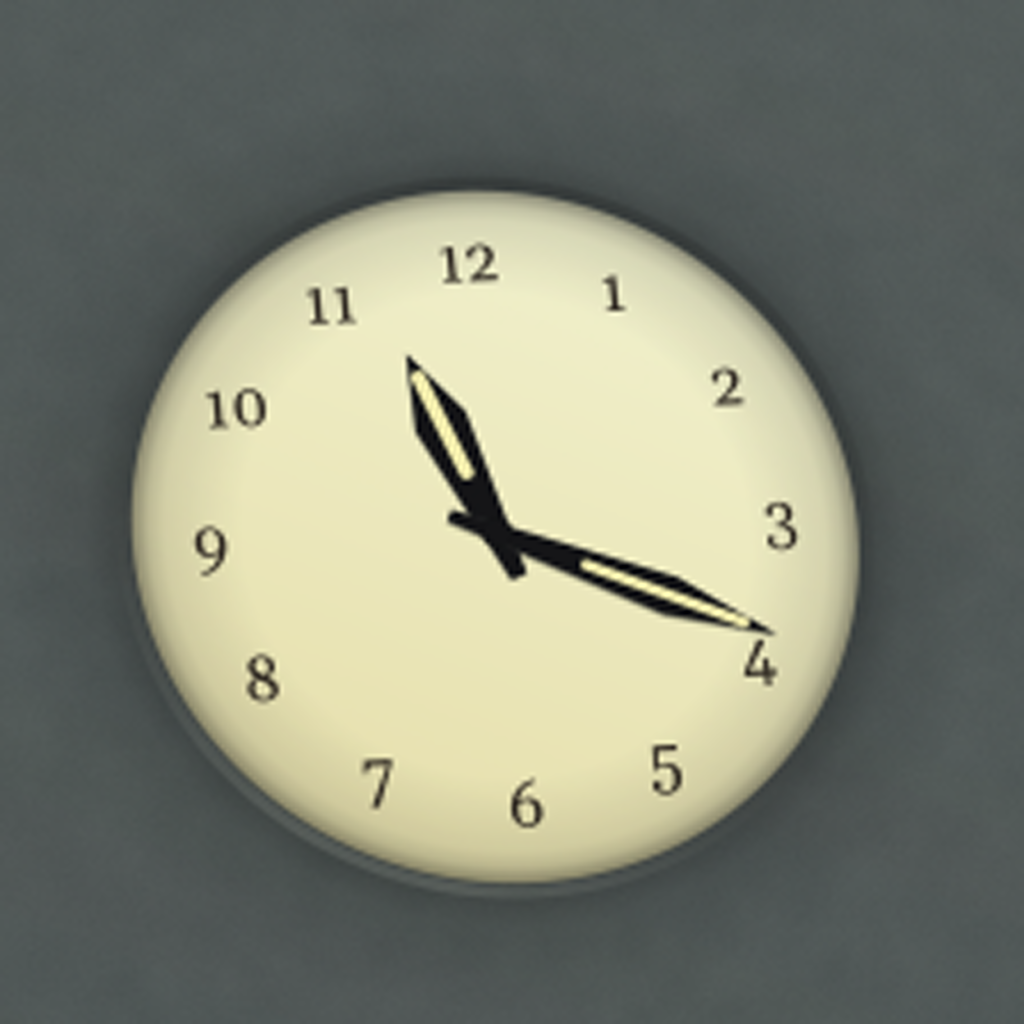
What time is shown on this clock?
11:19
